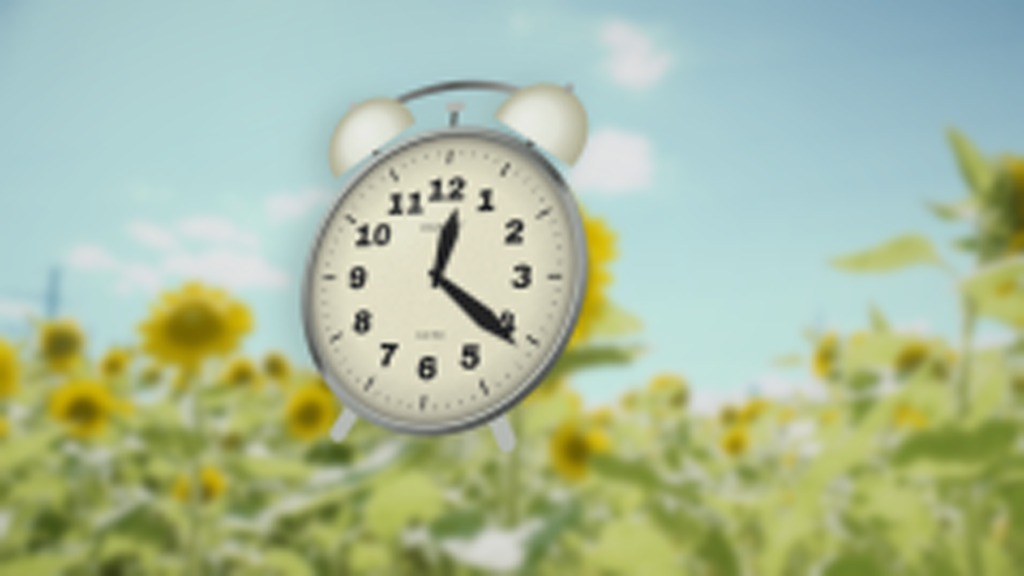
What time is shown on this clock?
12:21
